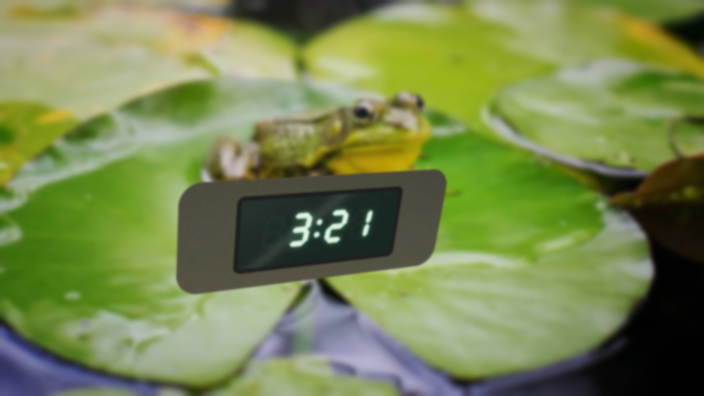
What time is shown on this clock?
3:21
